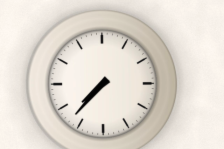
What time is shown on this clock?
7:37
